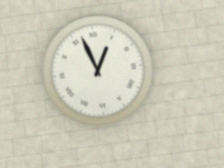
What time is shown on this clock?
12:57
